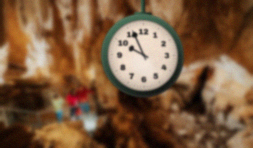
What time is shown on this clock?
9:56
